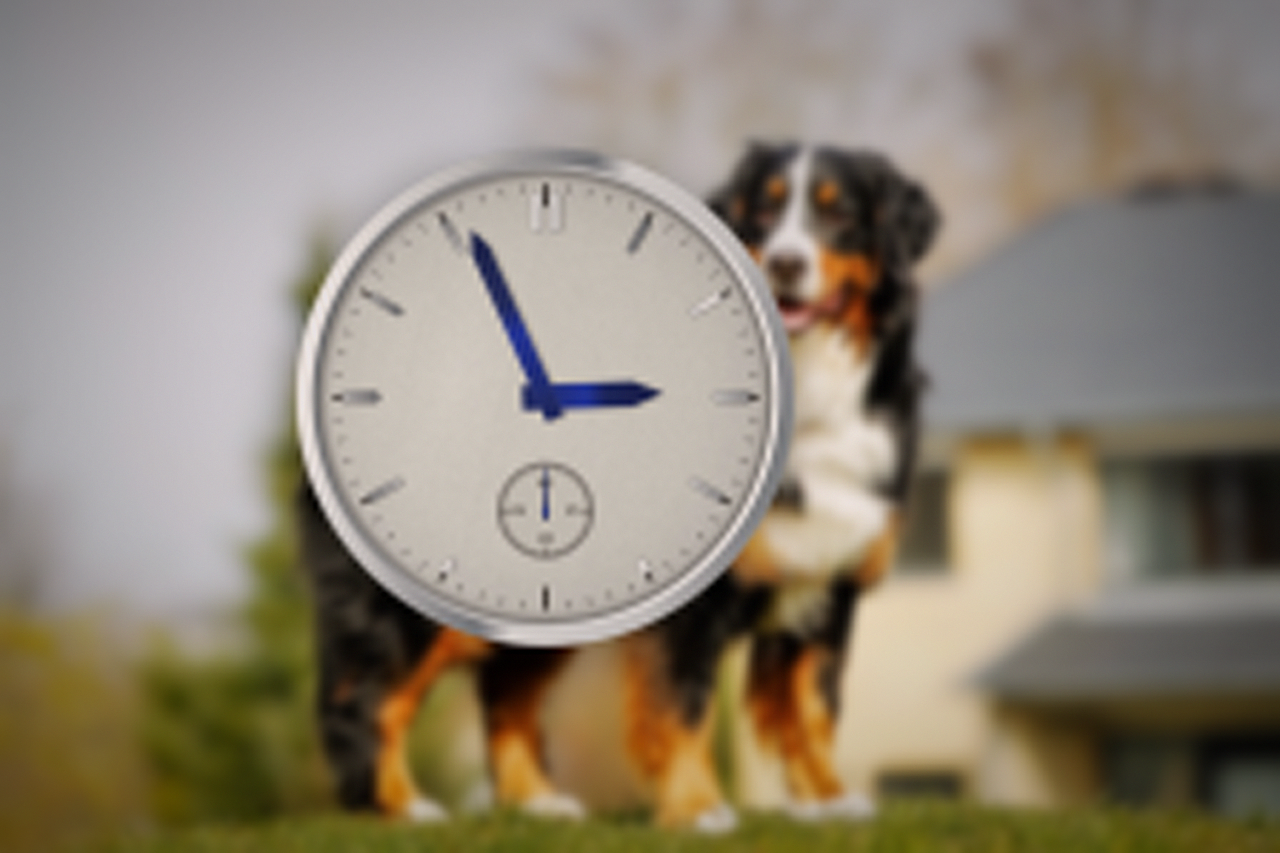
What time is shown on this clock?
2:56
